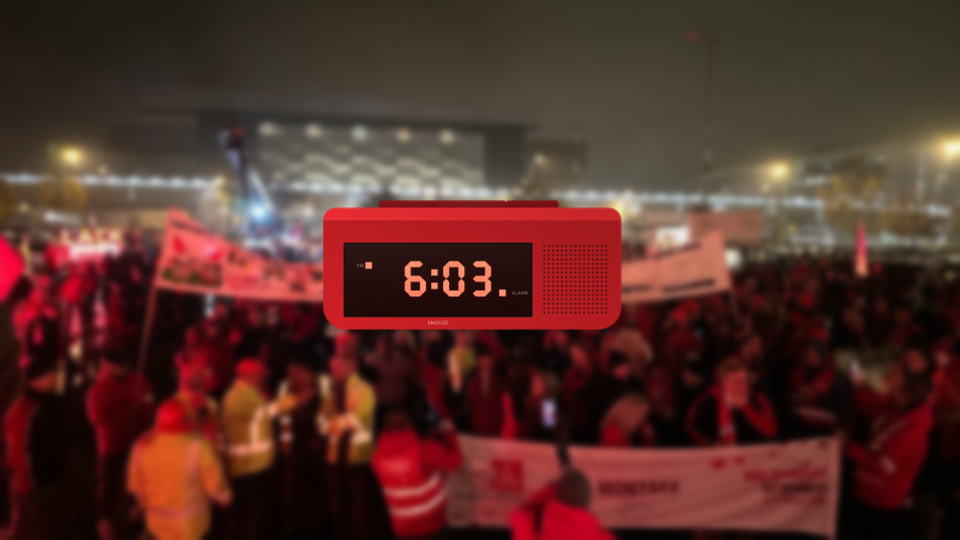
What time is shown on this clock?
6:03
